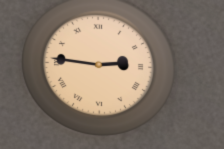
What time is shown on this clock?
2:46
